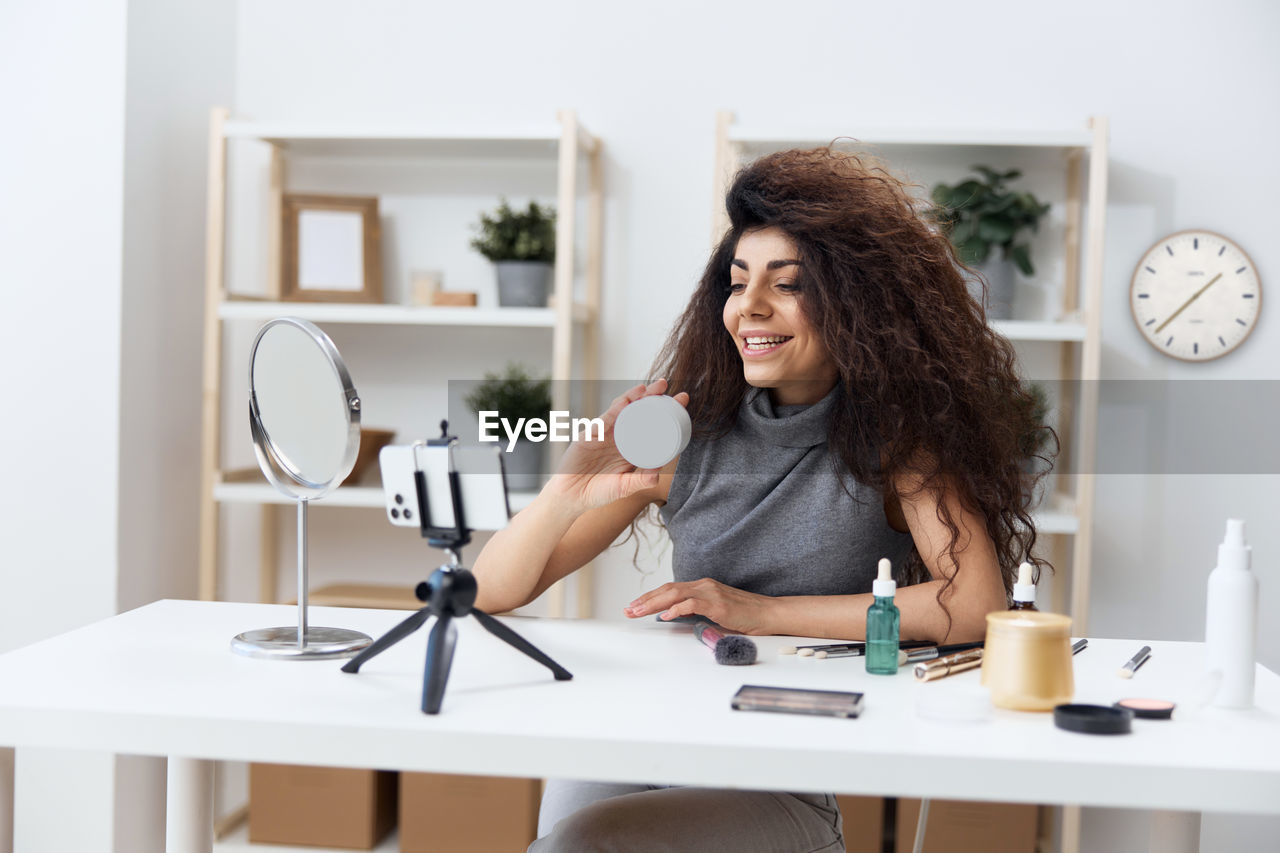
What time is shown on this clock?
1:38
